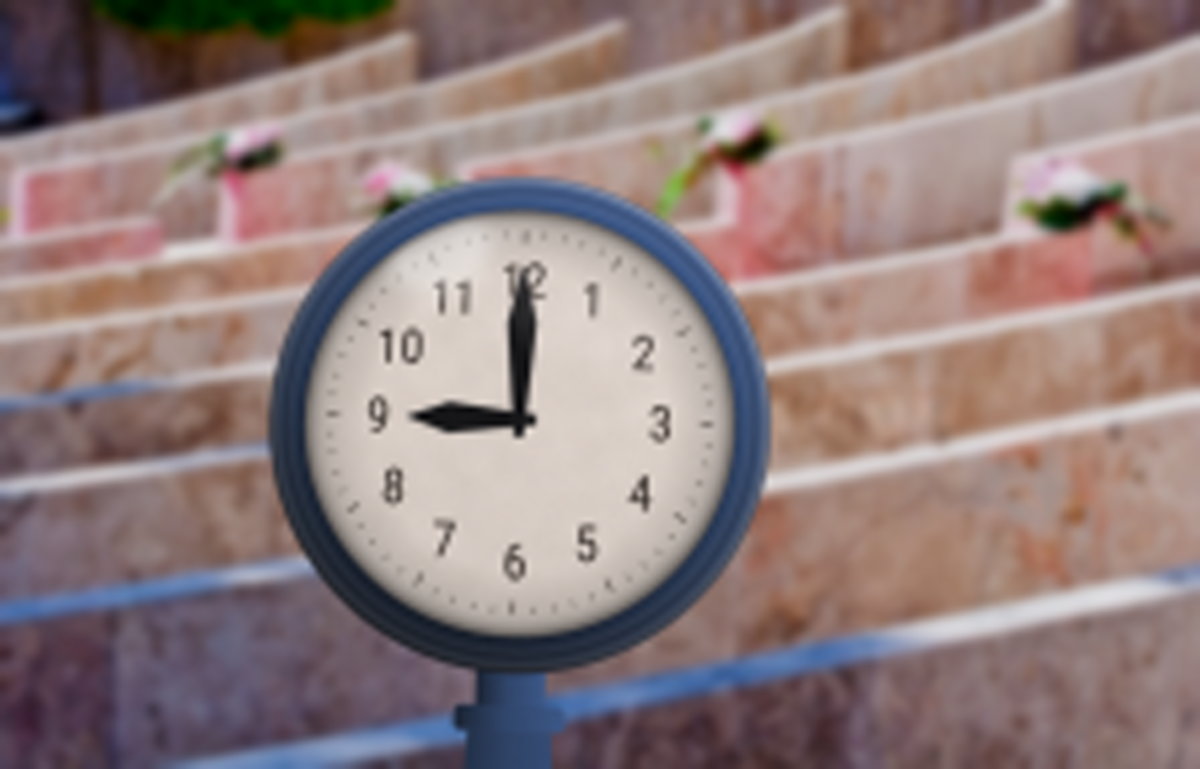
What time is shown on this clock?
9:00
